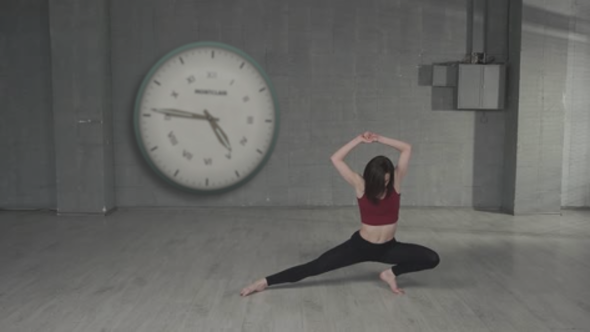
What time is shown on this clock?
4:46
